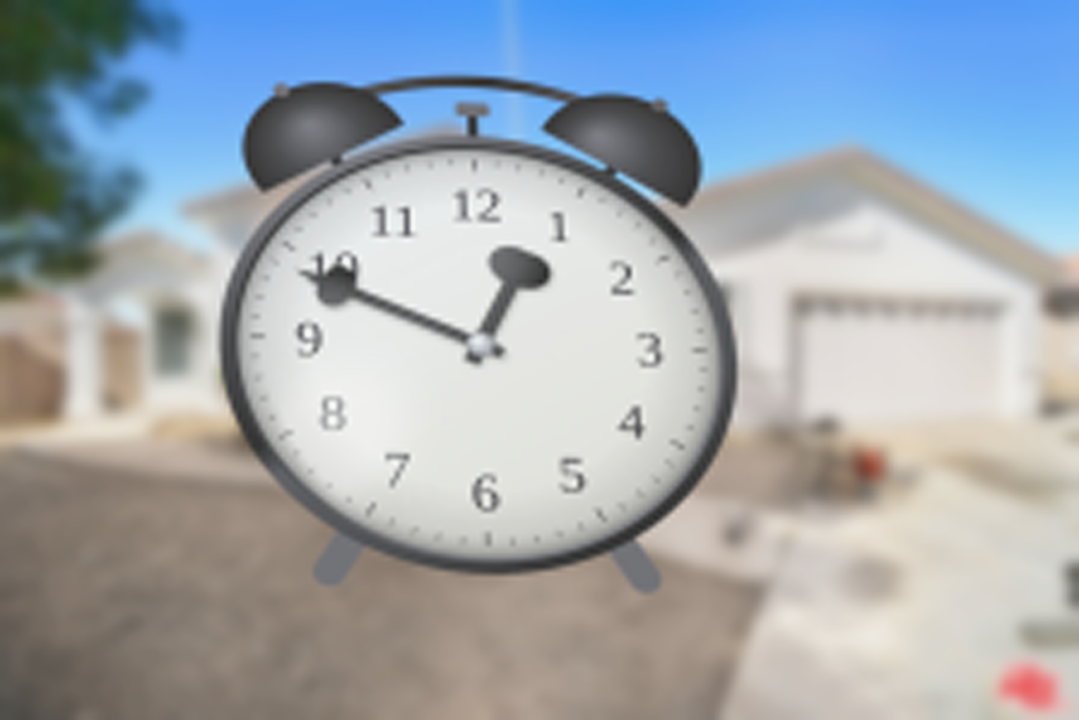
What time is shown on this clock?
12:49
